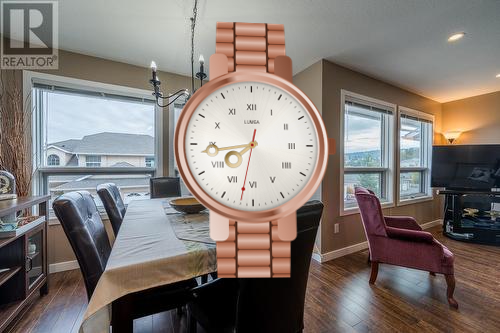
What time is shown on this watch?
7:43:32
